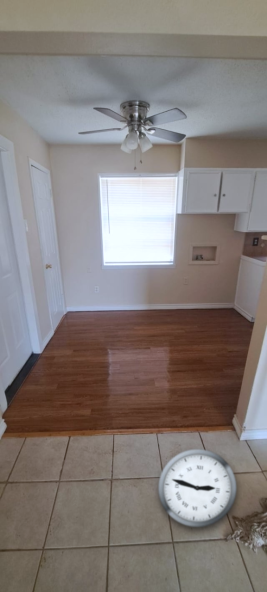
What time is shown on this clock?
2:47
